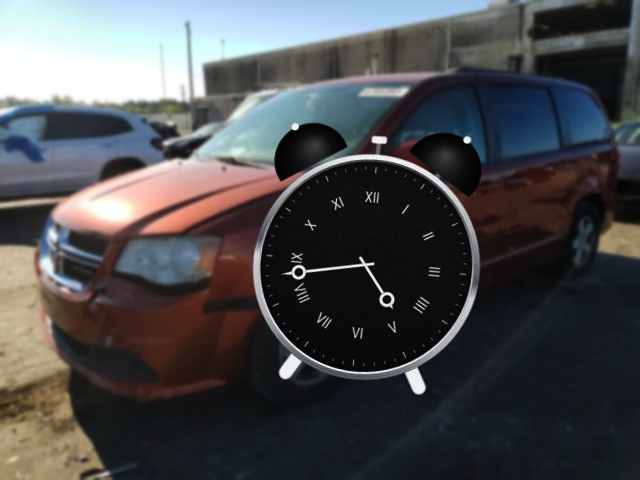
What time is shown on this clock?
4:43
